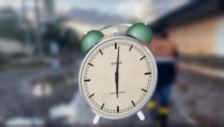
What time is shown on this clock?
6:01
